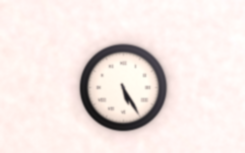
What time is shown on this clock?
5:25
